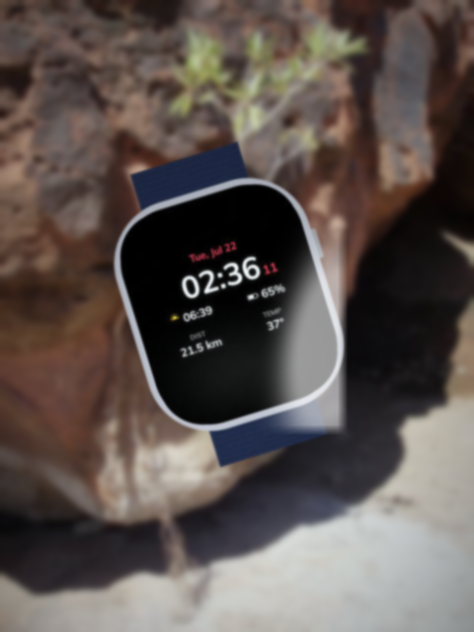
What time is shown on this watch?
2:36:11
